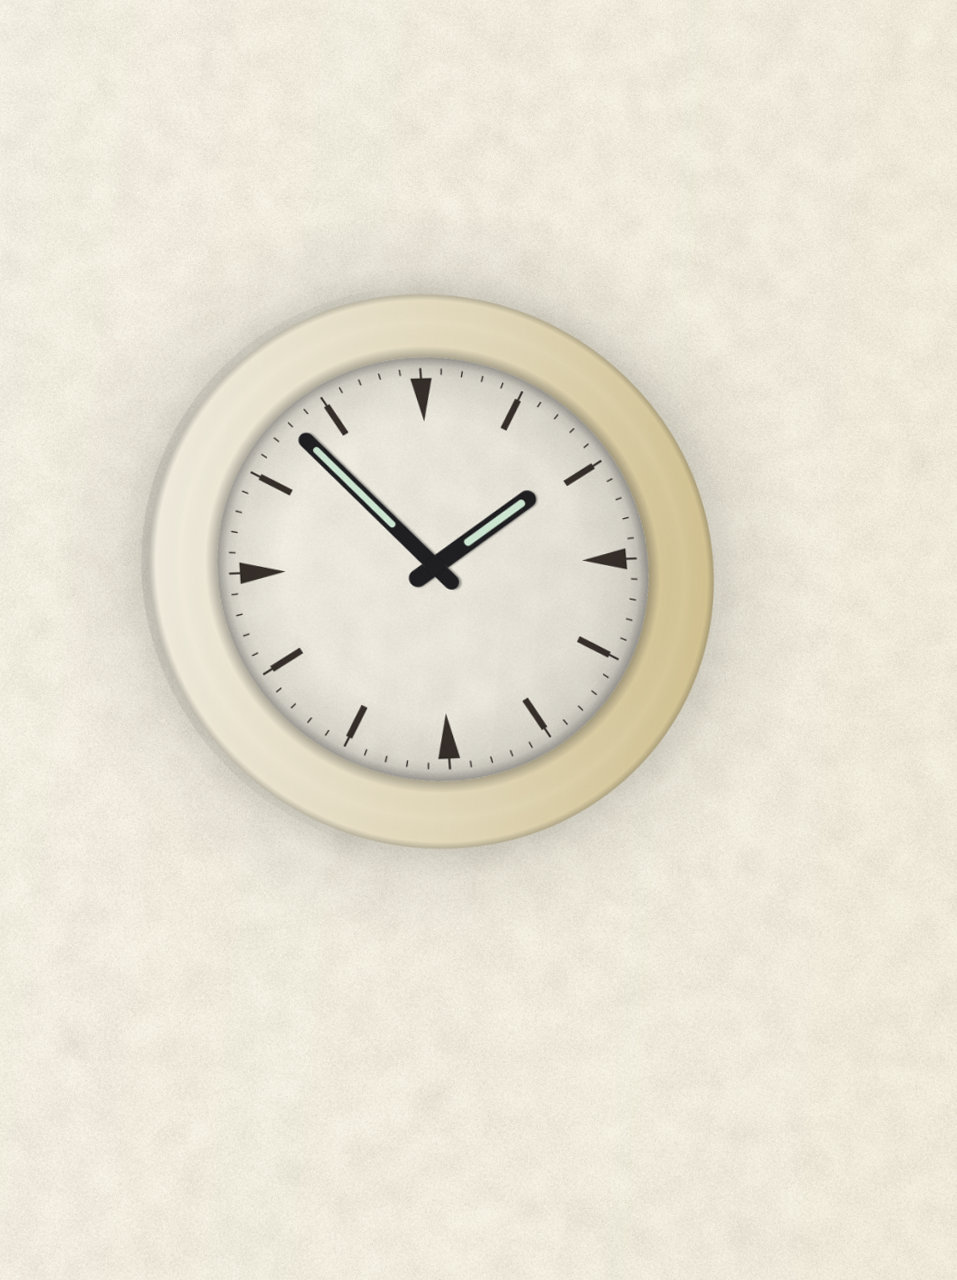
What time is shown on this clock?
1:53
